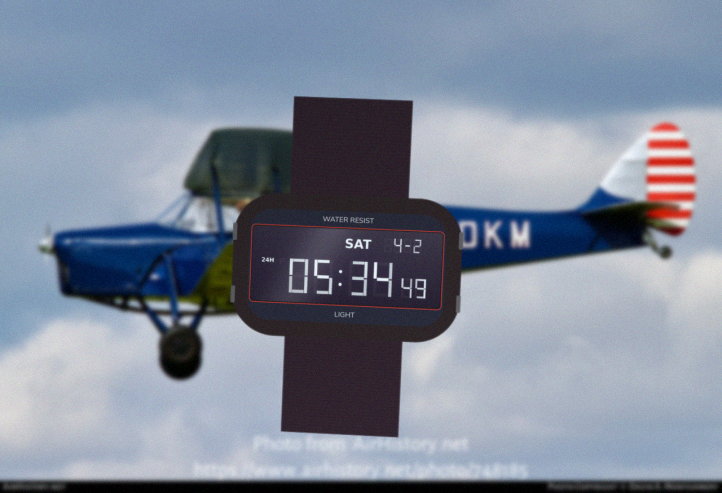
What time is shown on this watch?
5:34:49
